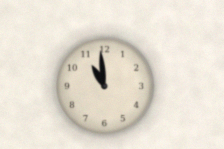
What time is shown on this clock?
10:59
